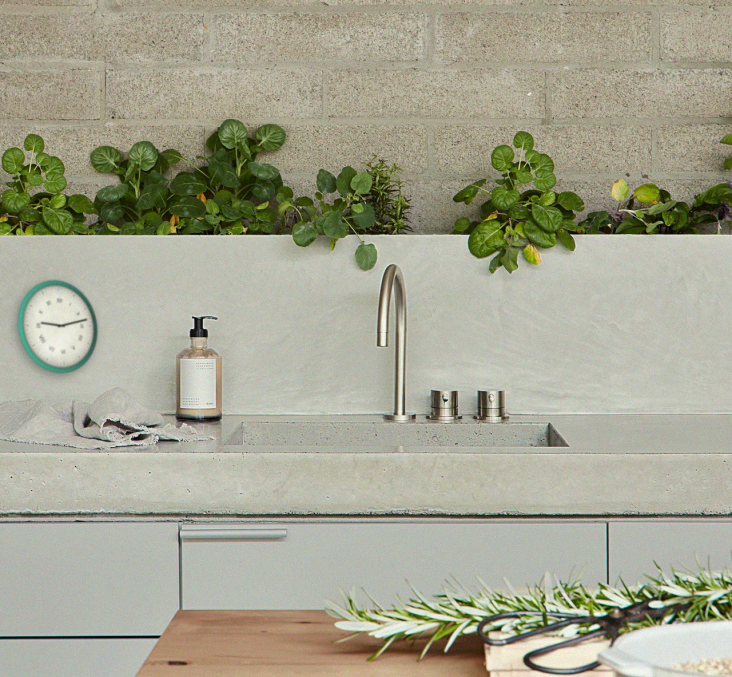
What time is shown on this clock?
9:13
